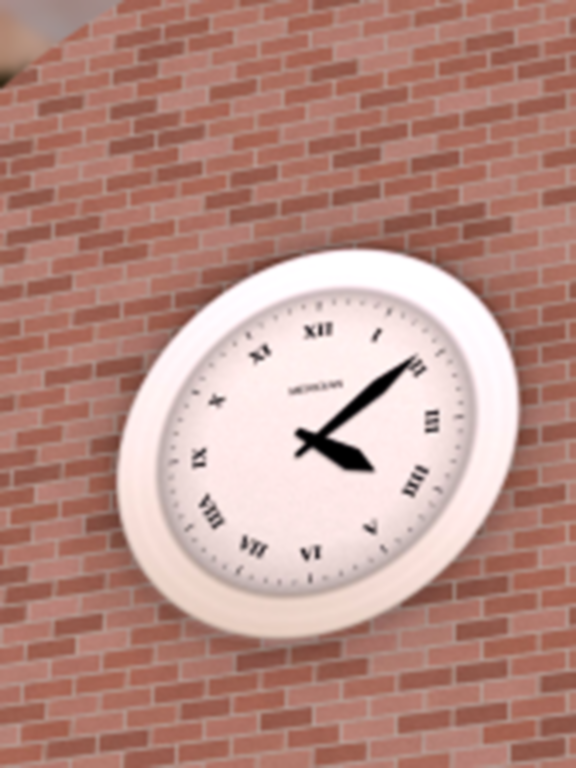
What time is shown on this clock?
4:09
